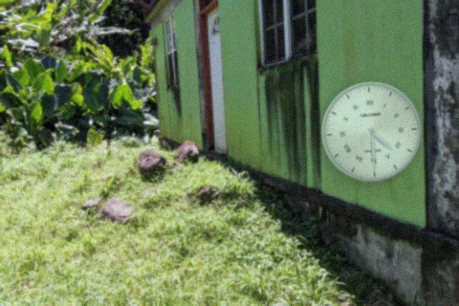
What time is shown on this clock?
4:30
